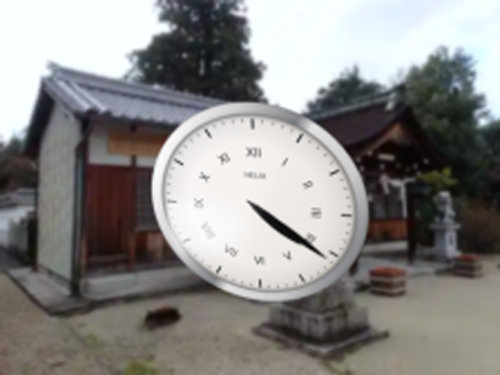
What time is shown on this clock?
4:21
